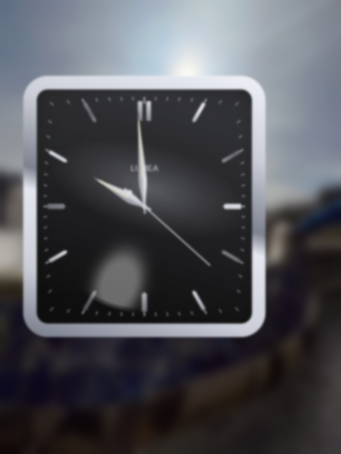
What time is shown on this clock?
9:59:22
